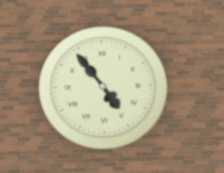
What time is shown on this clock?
4:54
